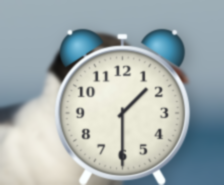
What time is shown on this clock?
1:30
